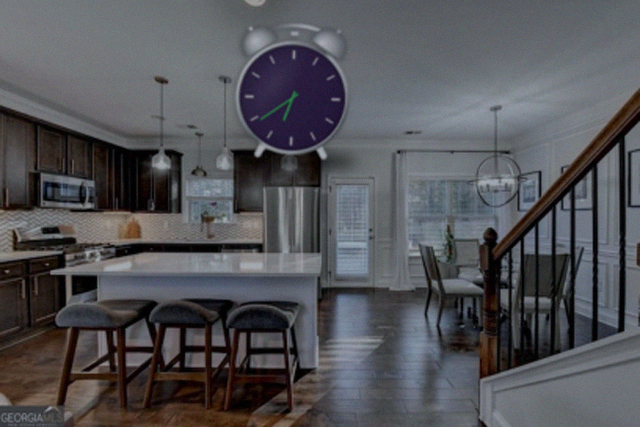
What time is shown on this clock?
6:39
